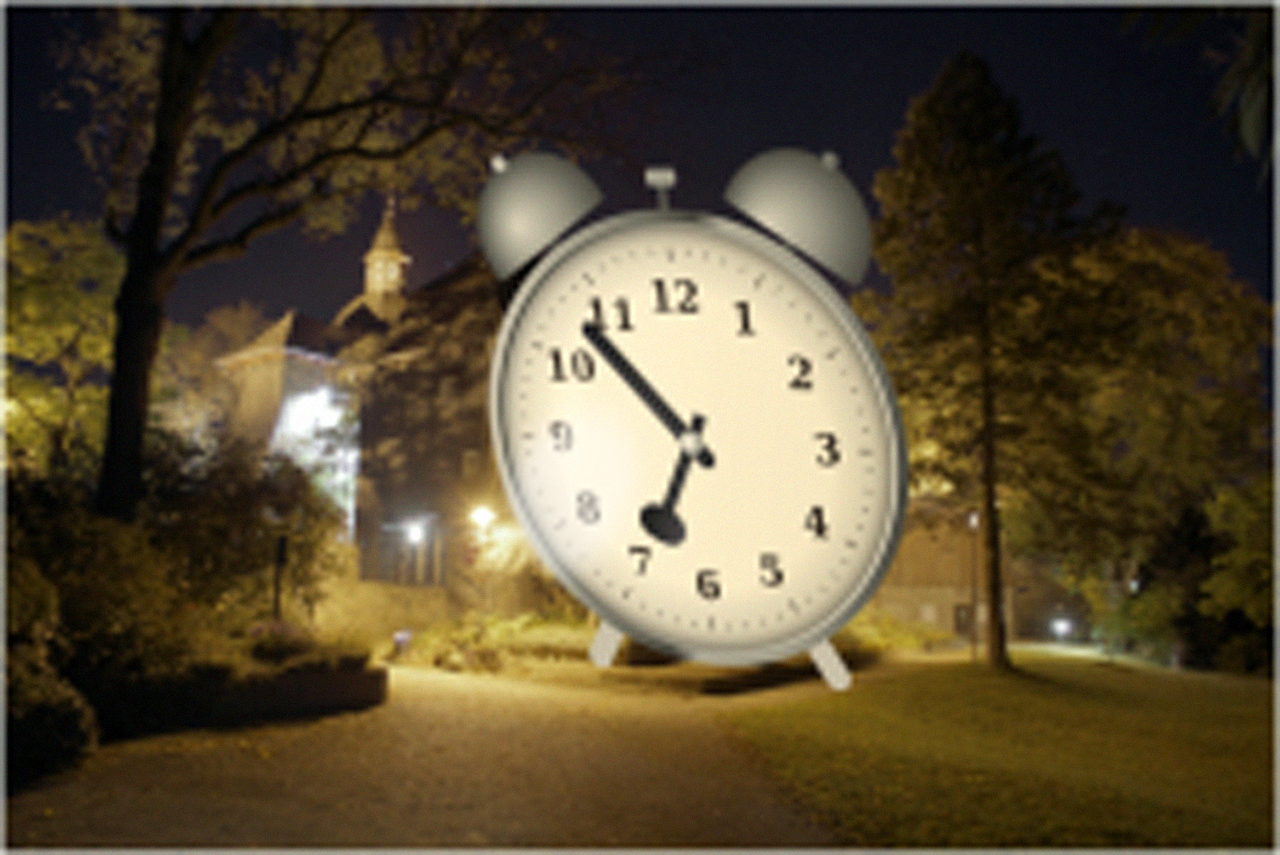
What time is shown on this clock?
6:53
